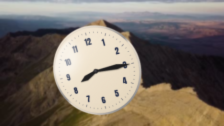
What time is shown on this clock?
8:15
